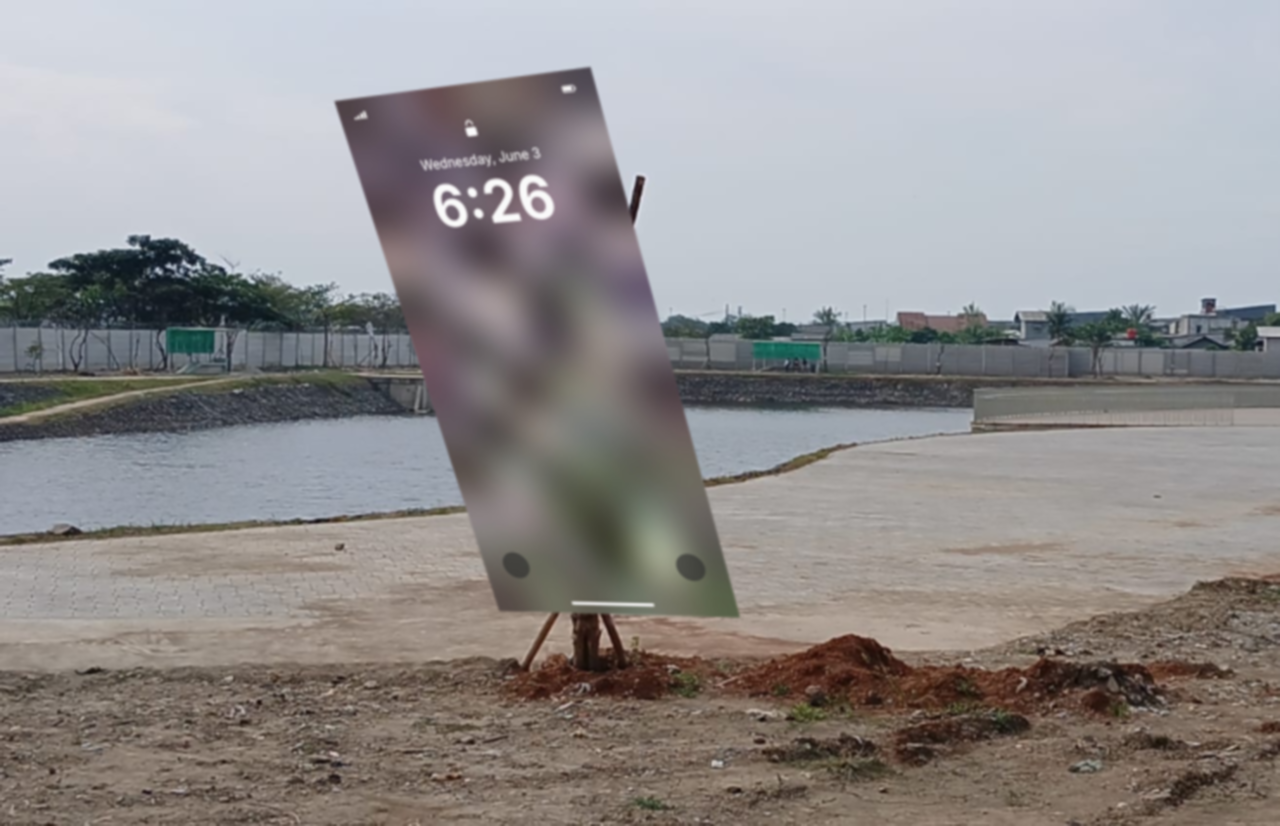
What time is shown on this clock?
6:26
